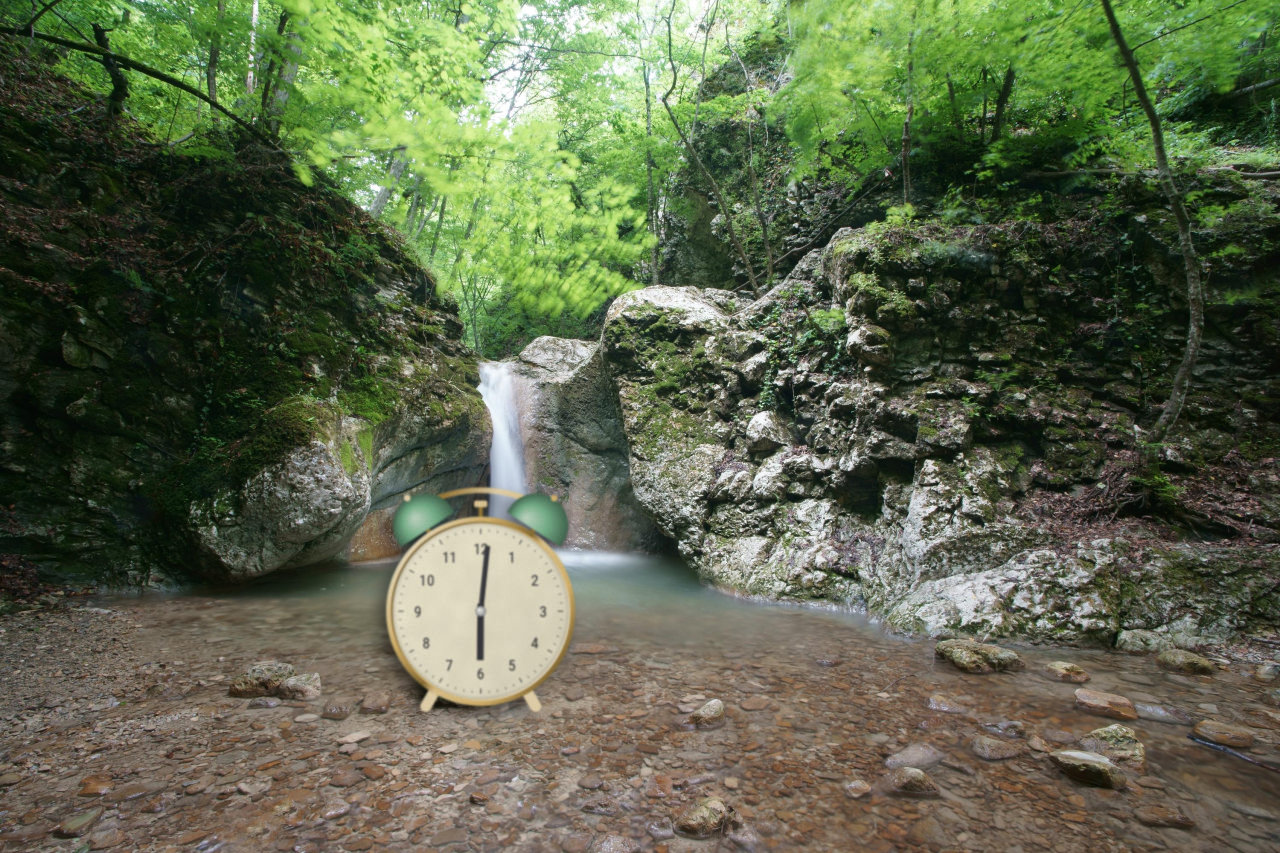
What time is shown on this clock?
6:01
